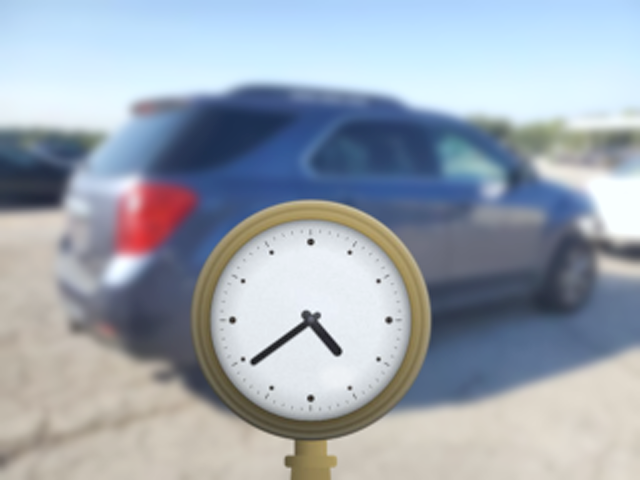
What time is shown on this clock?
4:39
